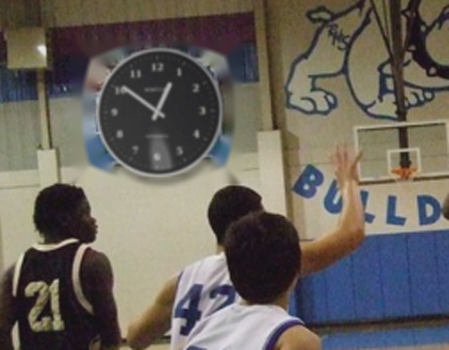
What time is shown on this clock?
12:51
